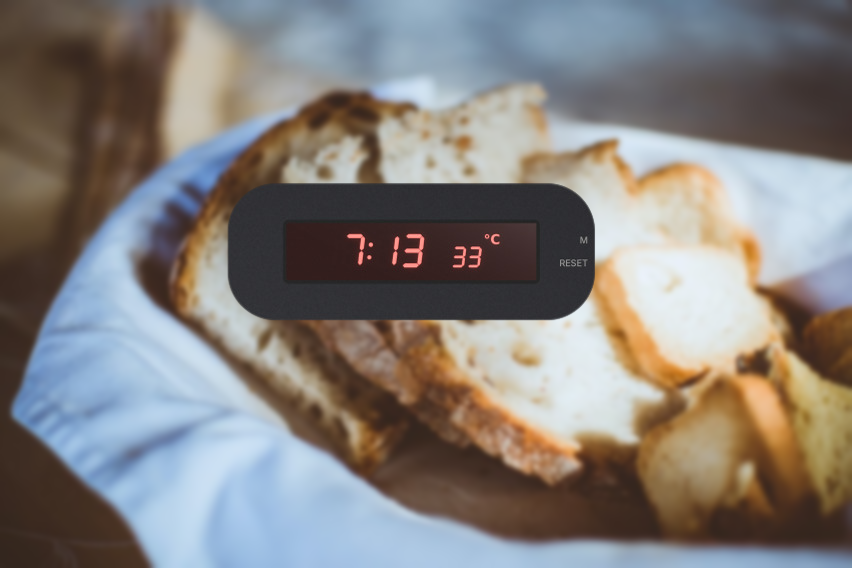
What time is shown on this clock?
7:13
